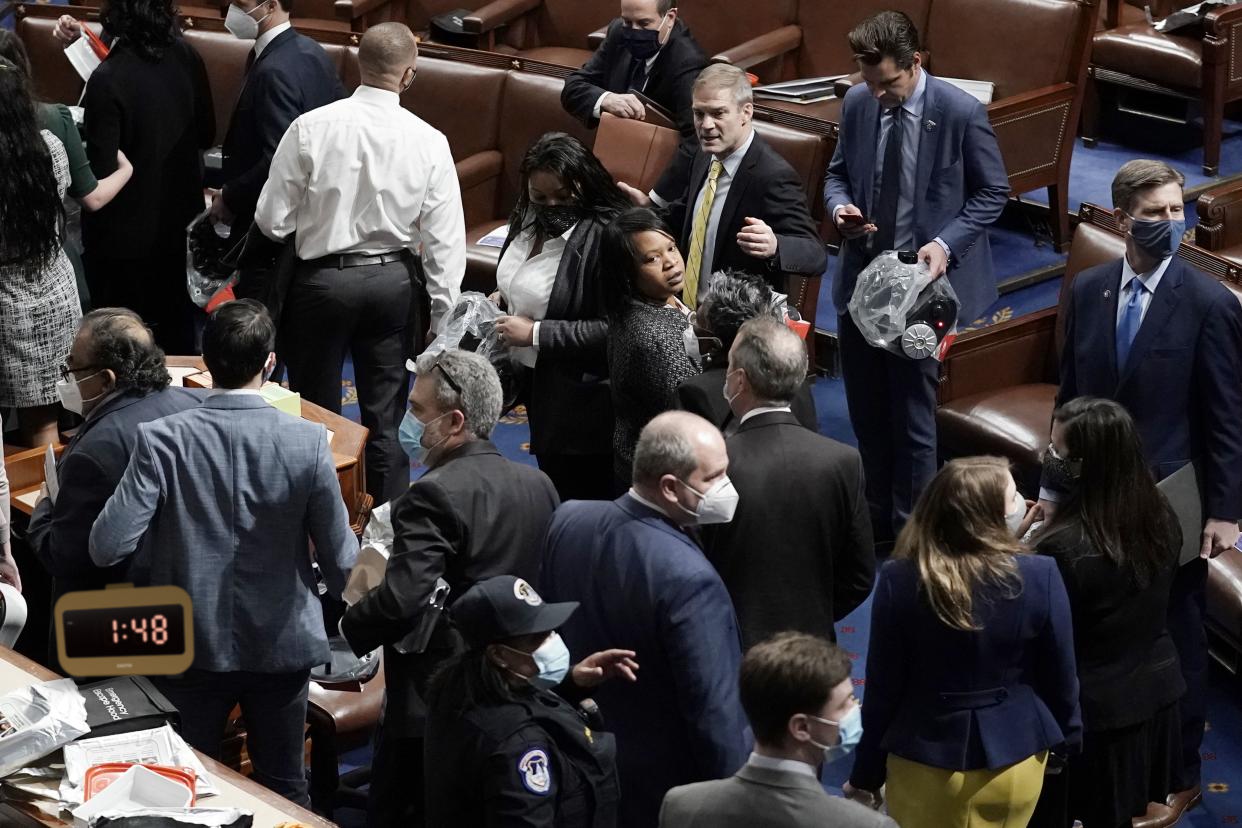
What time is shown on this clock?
1:48
